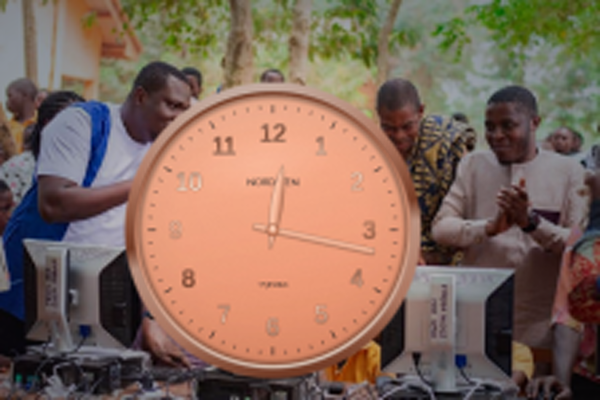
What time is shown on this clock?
12:17
